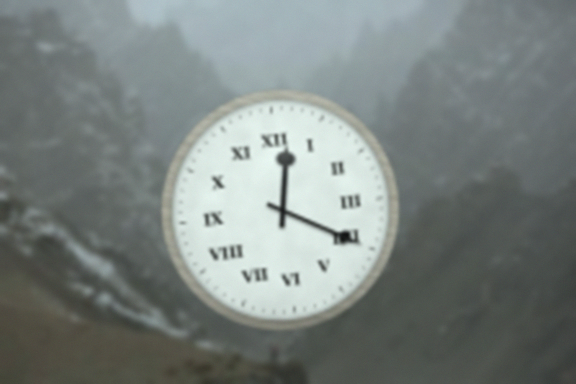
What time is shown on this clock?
12:20
